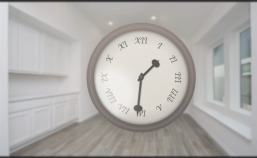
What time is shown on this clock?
1:31
